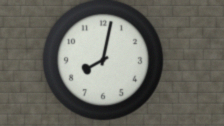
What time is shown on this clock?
8:02
